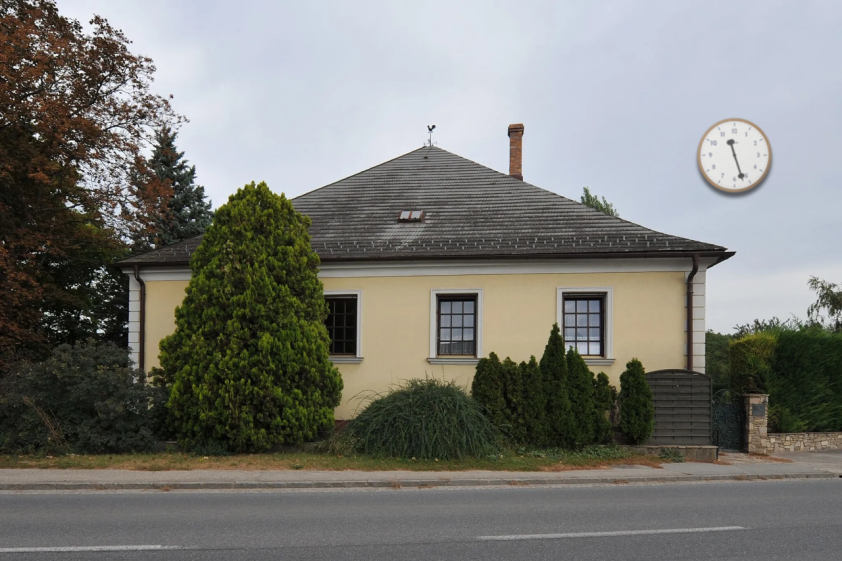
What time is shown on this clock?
11:27
